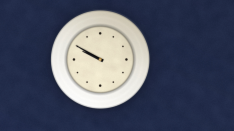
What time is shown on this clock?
9:50
